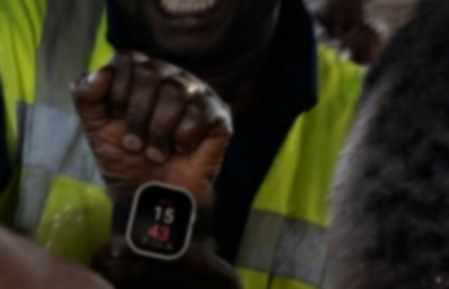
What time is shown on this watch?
15:43
